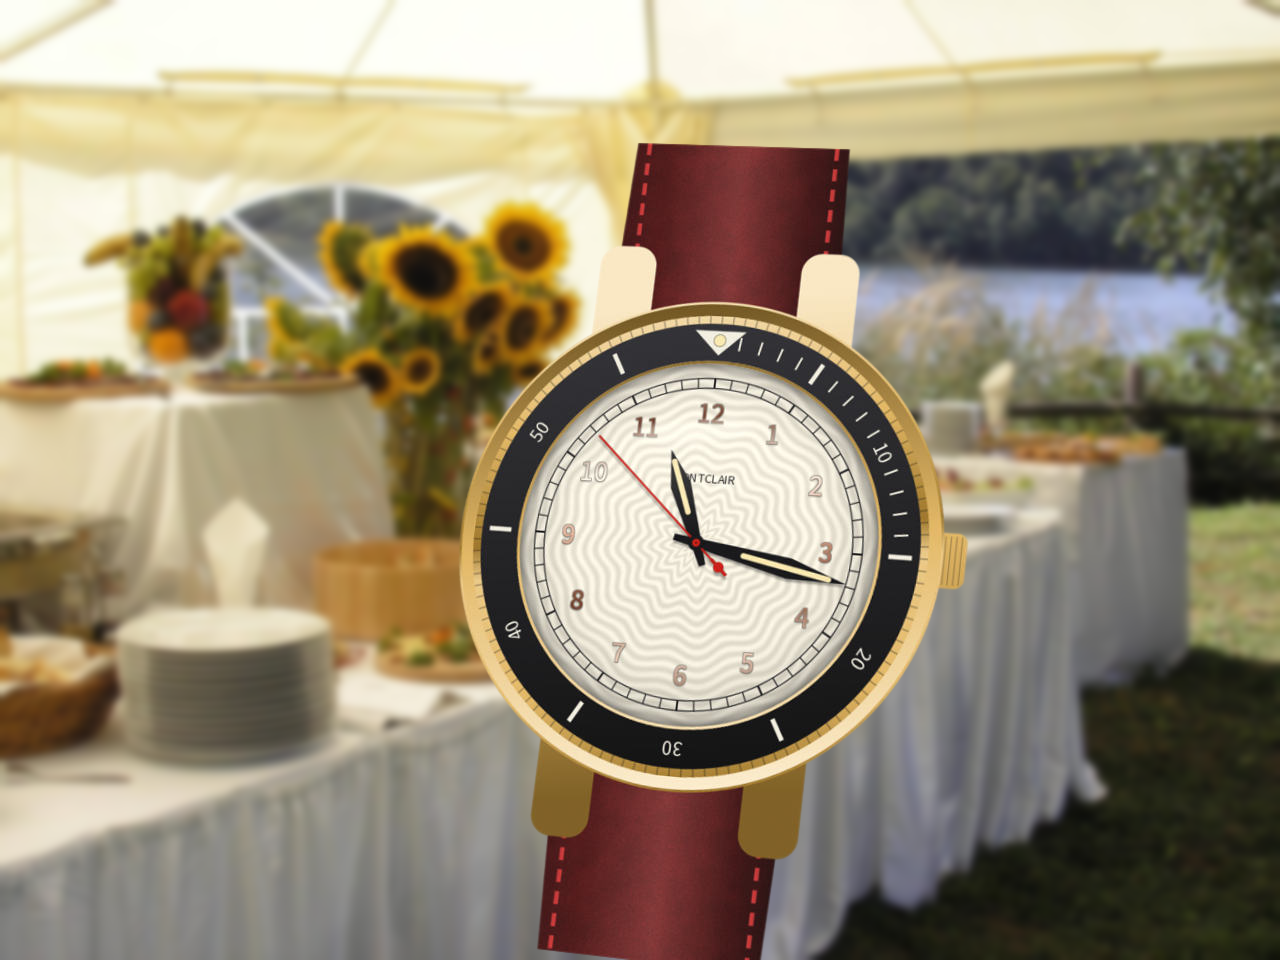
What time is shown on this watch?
11:16:52
